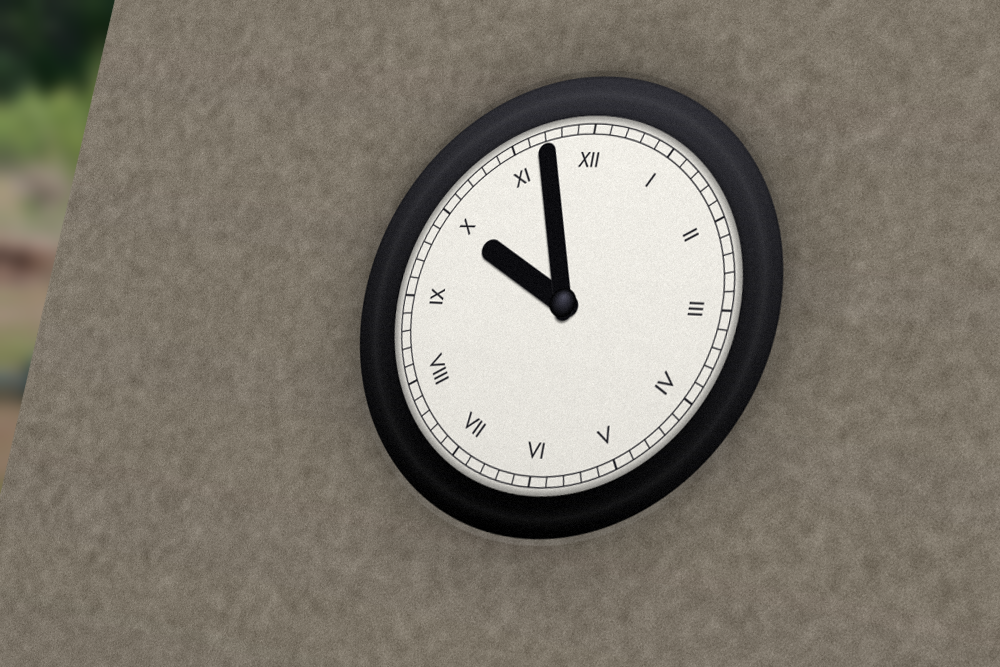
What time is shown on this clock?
9:57
